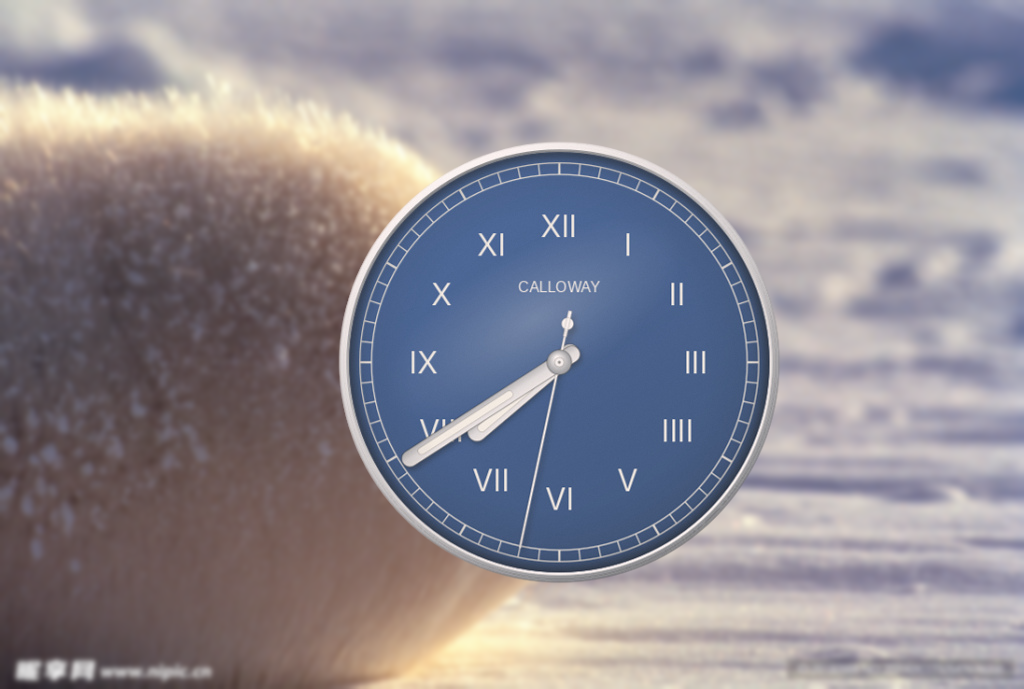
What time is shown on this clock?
7:39:32
